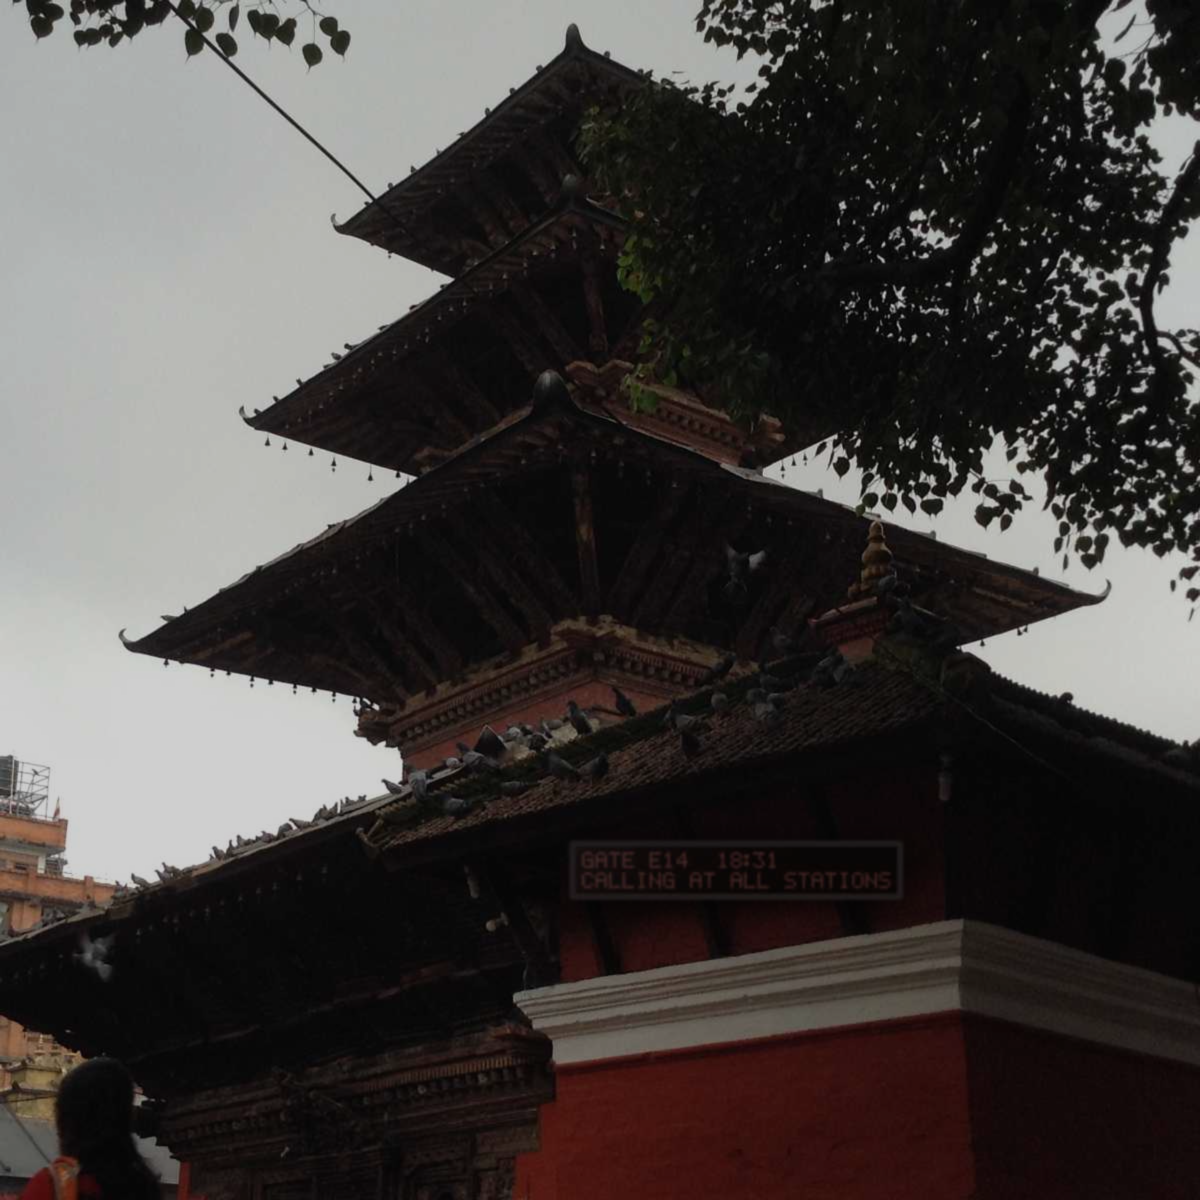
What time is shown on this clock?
18:31
